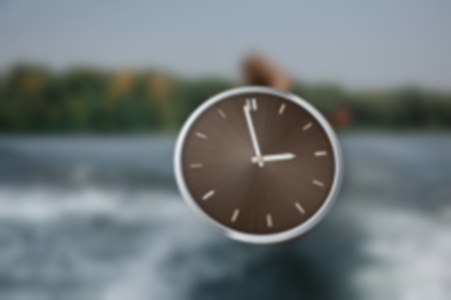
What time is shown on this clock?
2:59
